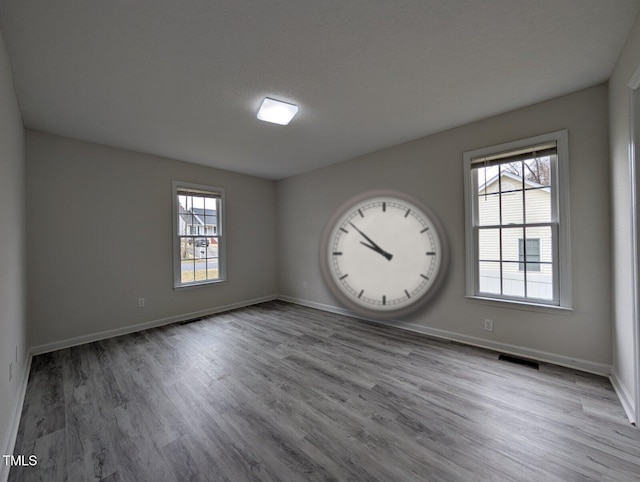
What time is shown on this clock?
9:52
